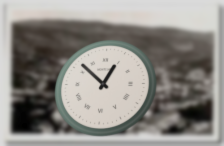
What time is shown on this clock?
12:52
